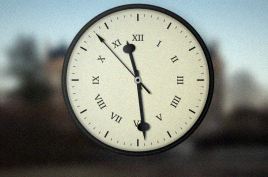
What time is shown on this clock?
11:28:53
